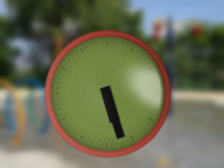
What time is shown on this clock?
5:27
